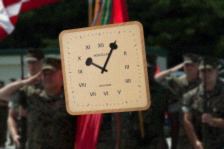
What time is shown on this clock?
10:05
